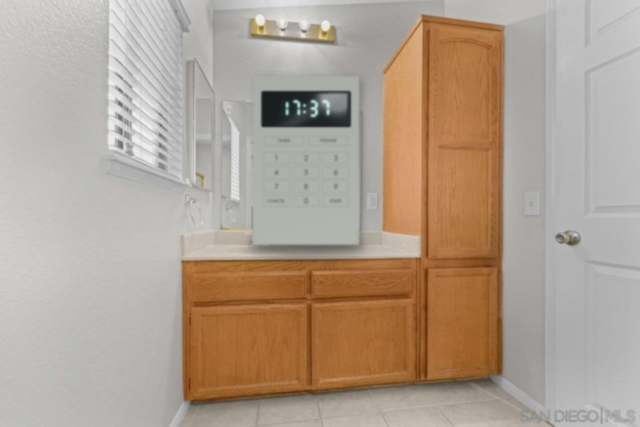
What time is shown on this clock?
17:37
